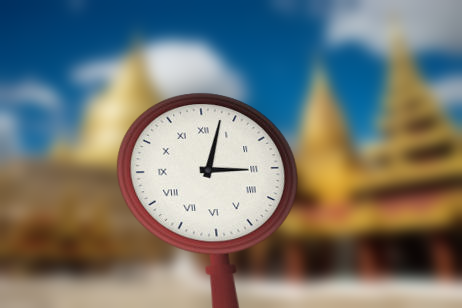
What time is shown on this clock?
3:03
